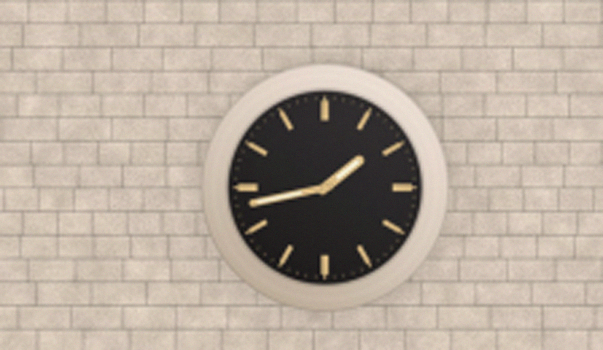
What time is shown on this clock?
1:43
